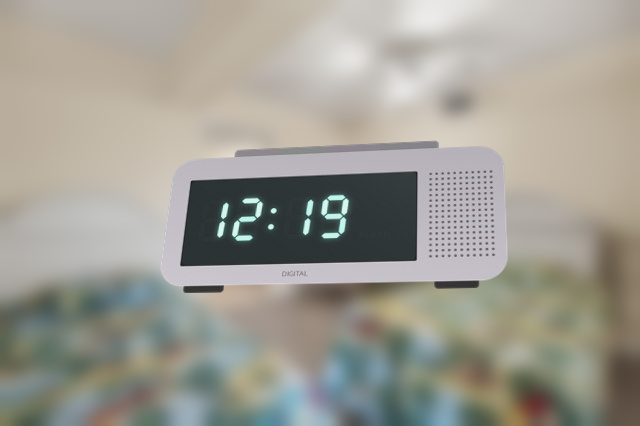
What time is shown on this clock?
12:19
